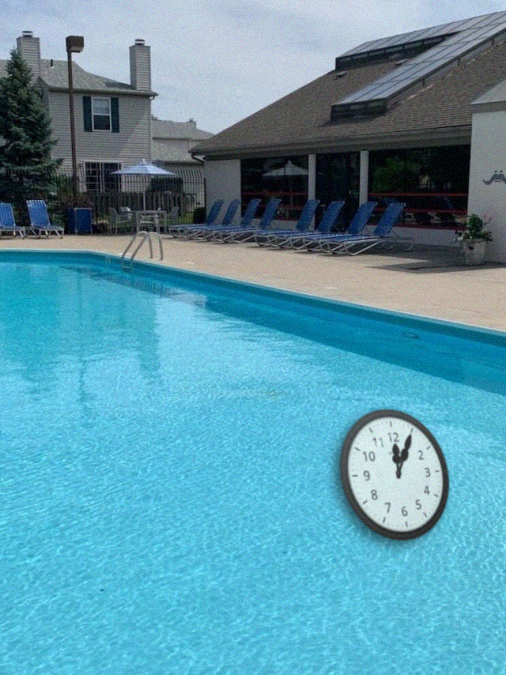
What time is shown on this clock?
12:05
